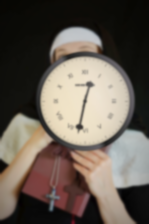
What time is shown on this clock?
12:32
